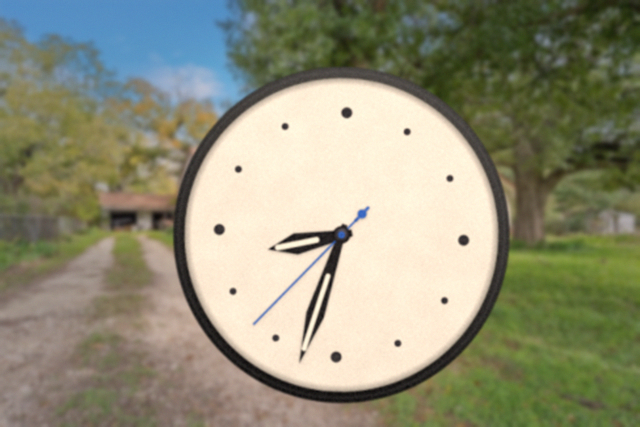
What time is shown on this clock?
8:32:37
